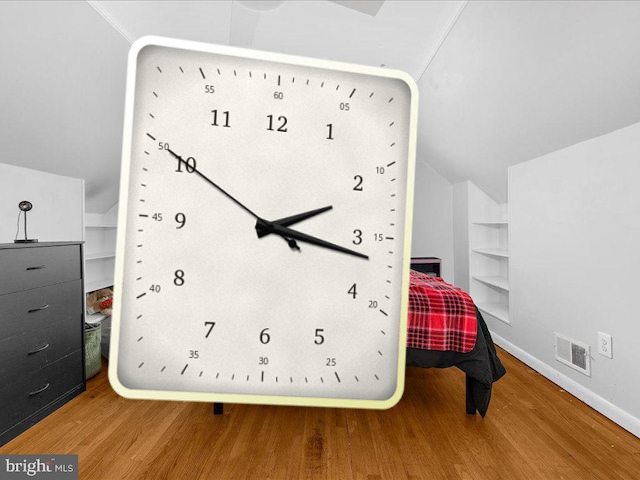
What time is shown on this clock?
2:16:50
